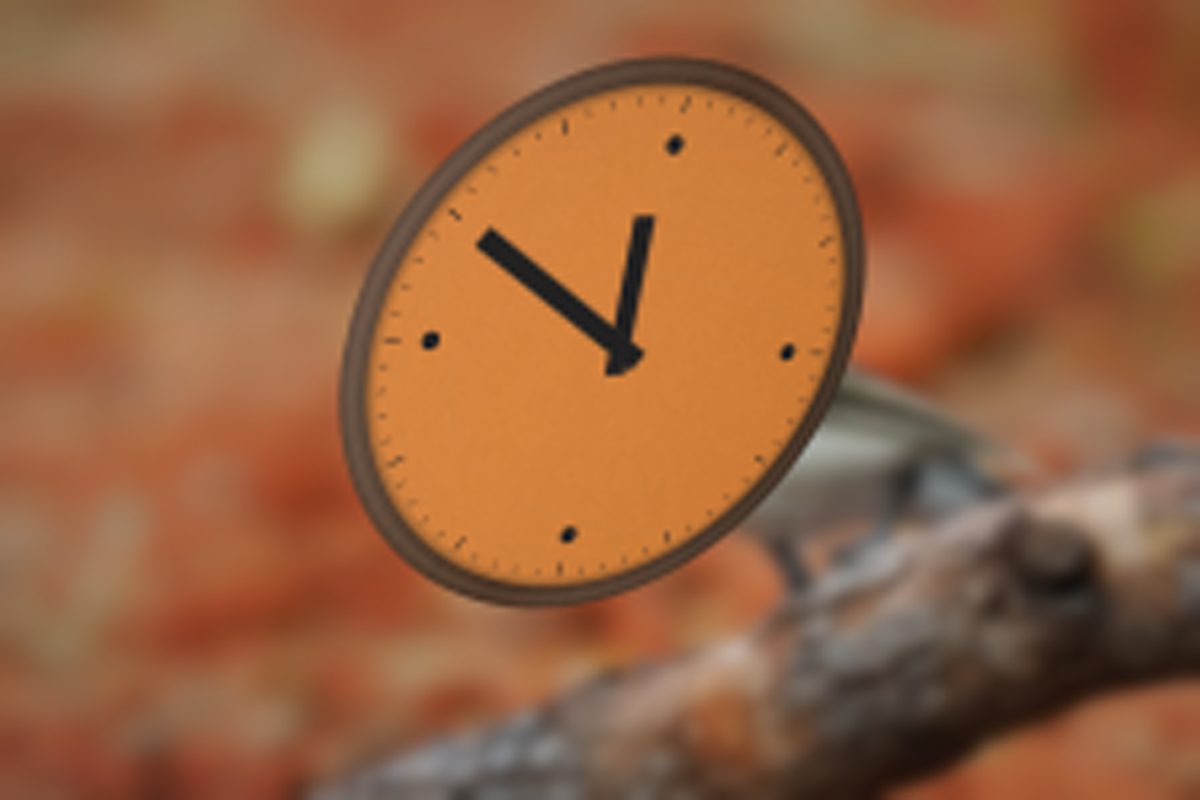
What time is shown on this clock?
11:50
